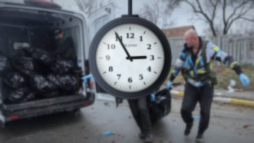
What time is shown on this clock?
2:55
